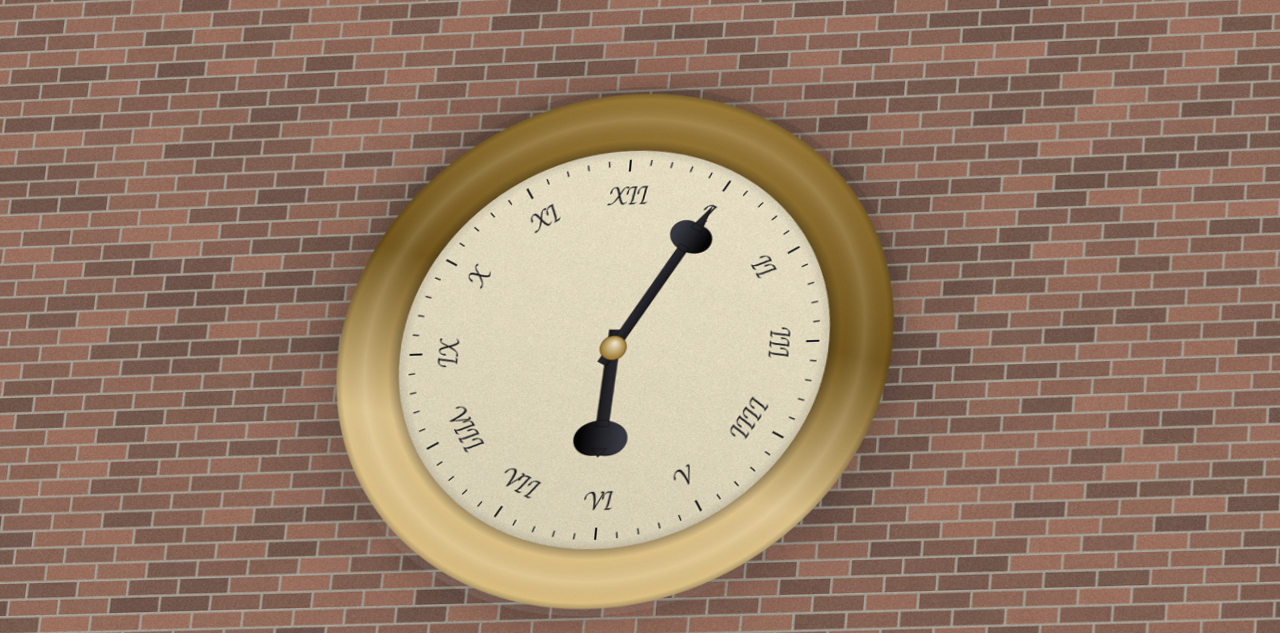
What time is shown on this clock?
6:05
